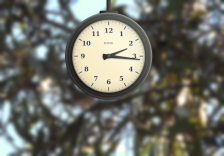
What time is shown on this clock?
2:16
